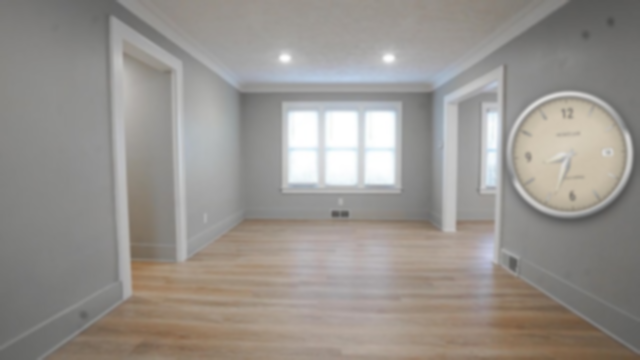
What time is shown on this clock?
8:34
